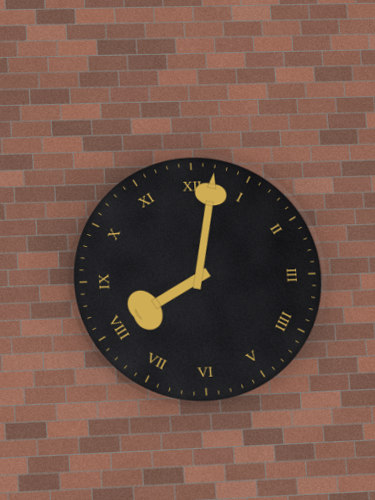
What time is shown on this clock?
8:02
